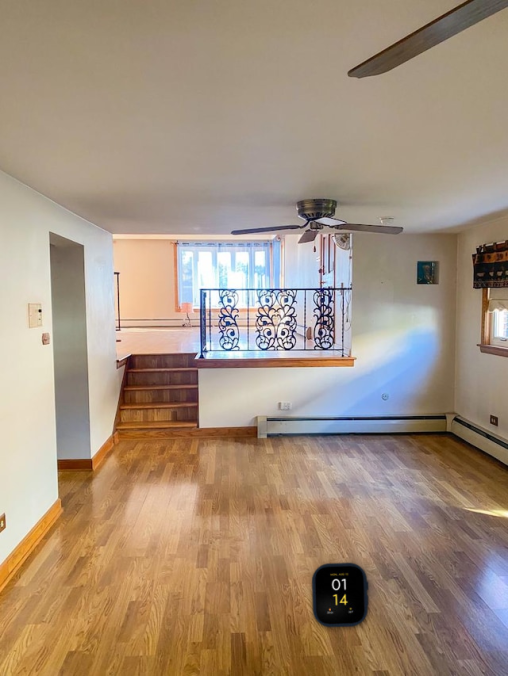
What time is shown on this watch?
1:14
